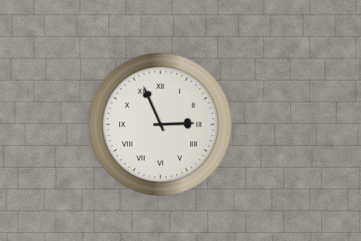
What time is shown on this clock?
2:56
